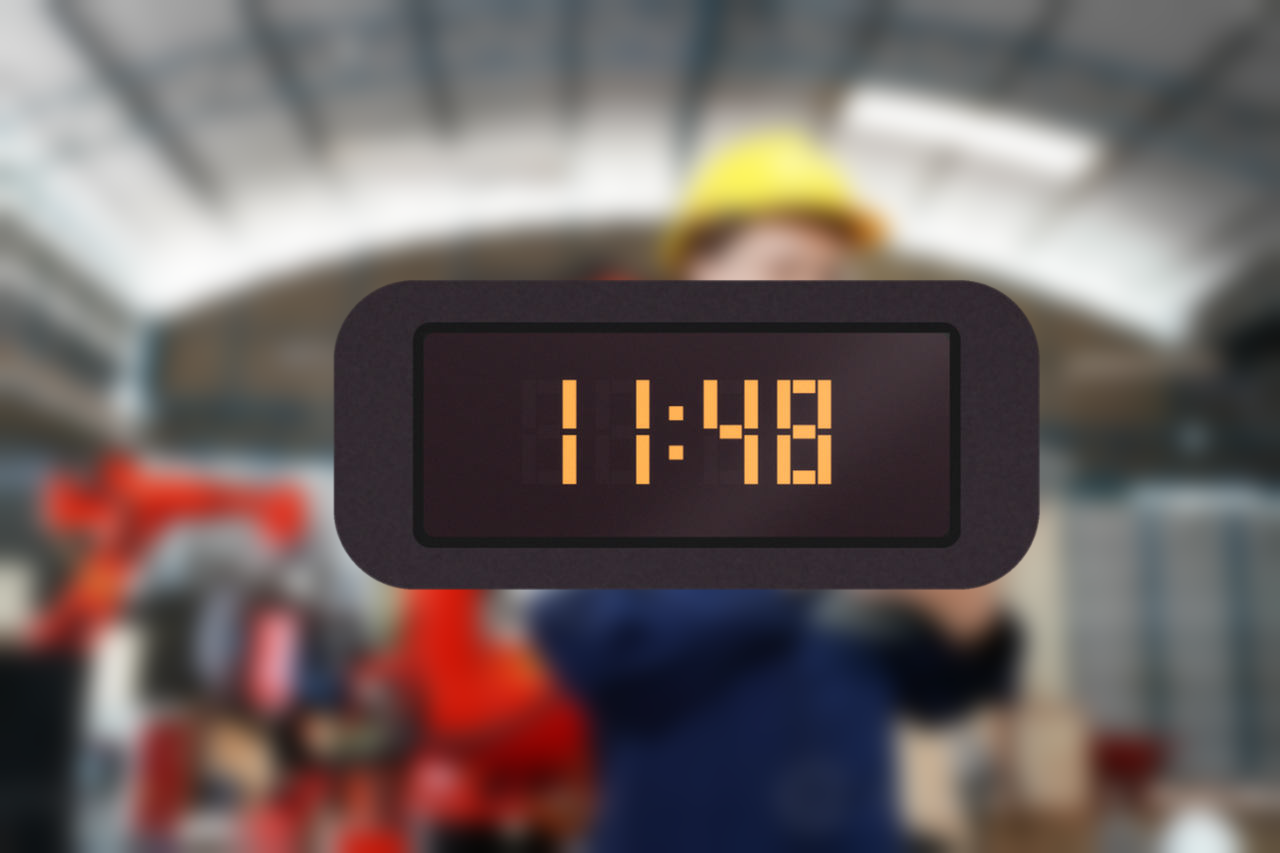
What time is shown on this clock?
11:48
